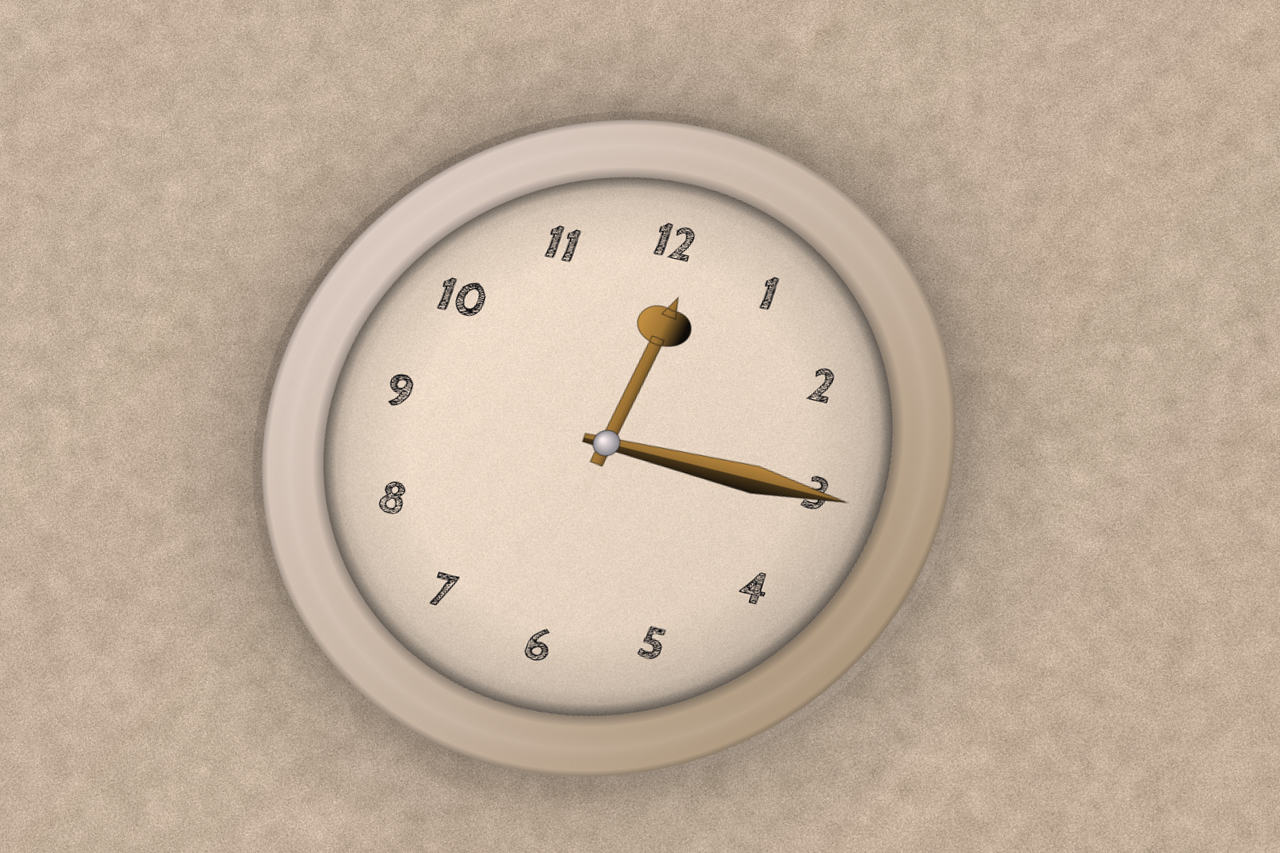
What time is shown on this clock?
12:15
